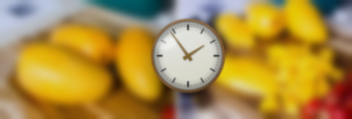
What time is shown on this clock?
1:54
